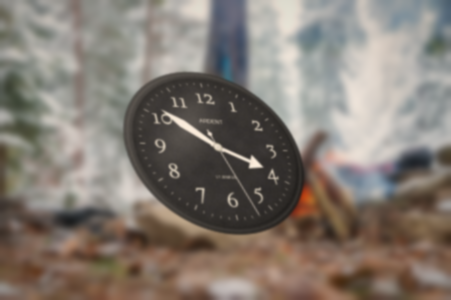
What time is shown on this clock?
3:51:27
